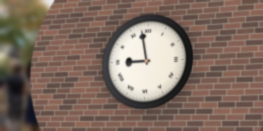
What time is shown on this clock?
8:58
